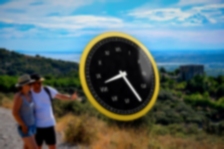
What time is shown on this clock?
8:25
